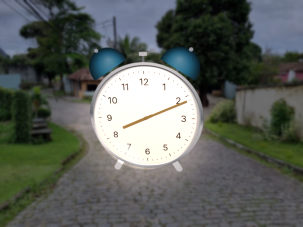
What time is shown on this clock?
8:11
